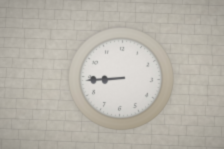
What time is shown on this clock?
8:44
